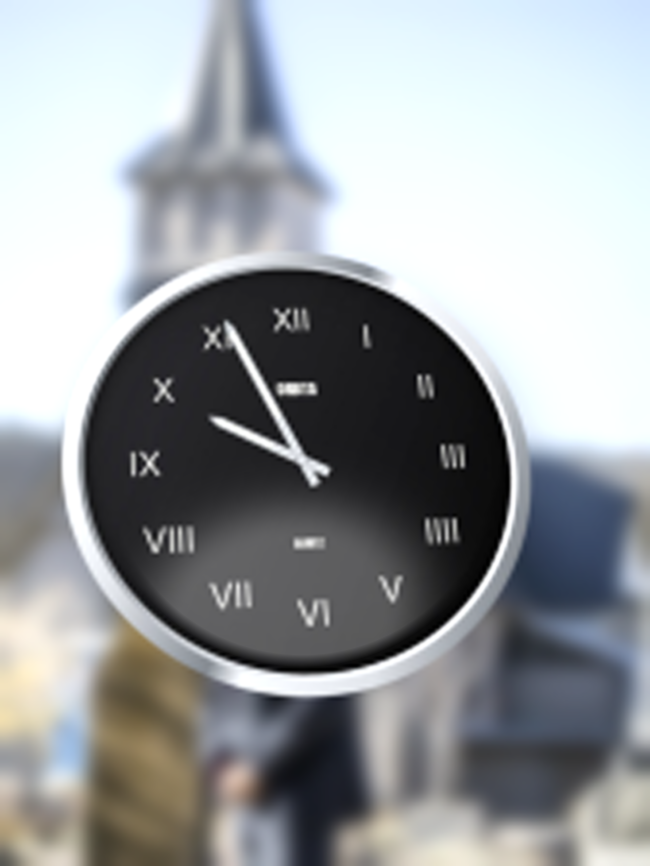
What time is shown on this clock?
9:56
